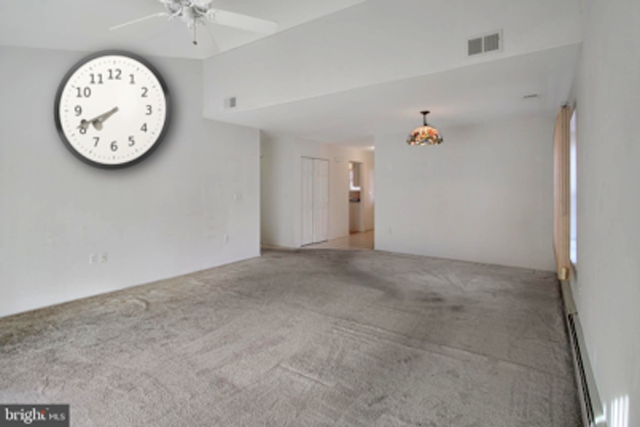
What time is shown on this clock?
7:41
